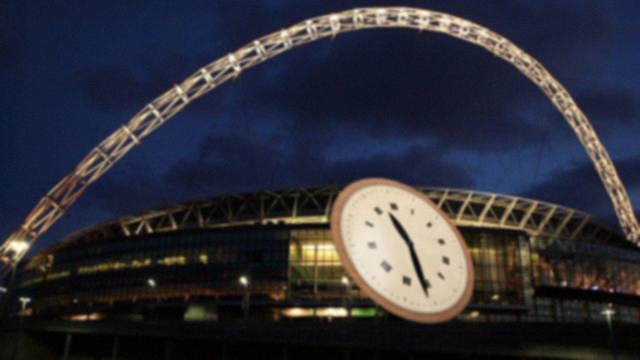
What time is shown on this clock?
11:31
